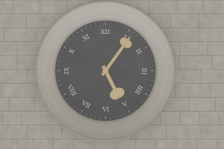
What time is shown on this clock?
5:06
